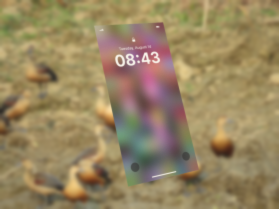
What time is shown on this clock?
8:43
